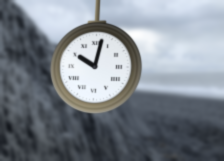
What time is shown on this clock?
10:02
